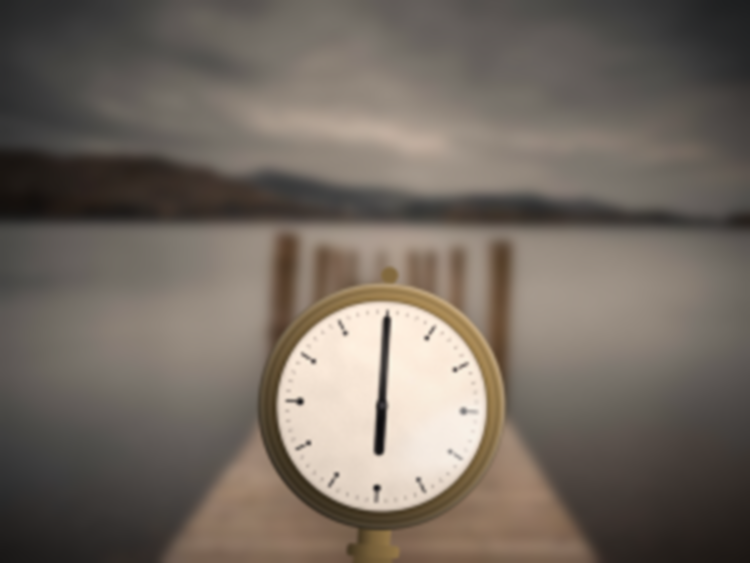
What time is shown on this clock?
6:00
